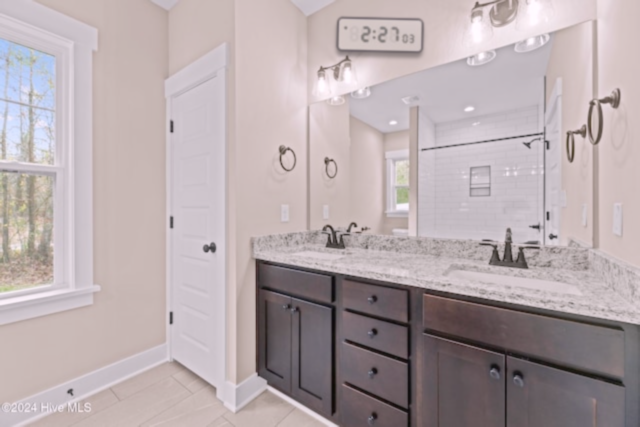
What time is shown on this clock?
2:27
